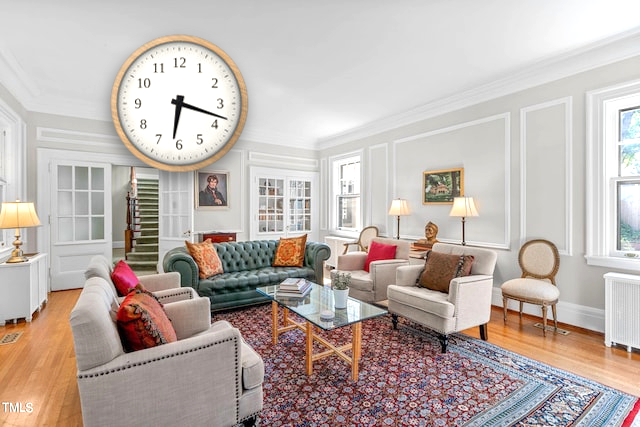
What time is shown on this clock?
6:18
